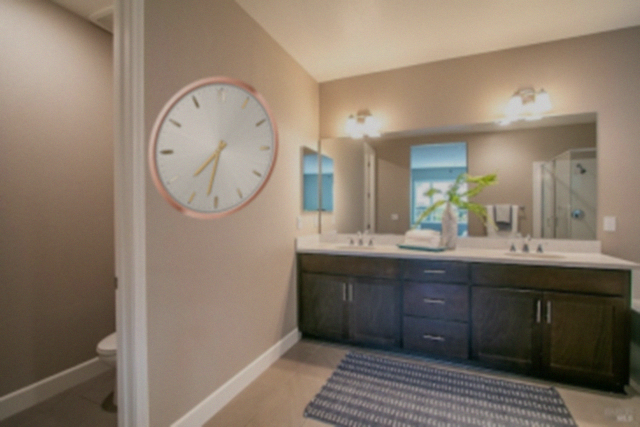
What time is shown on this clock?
7:32
